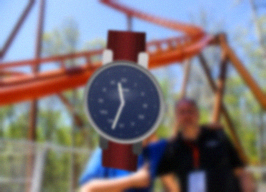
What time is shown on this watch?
11:33
